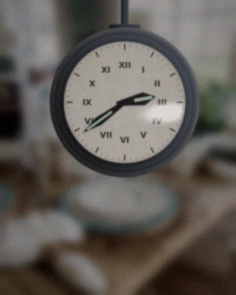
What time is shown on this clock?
2:39
